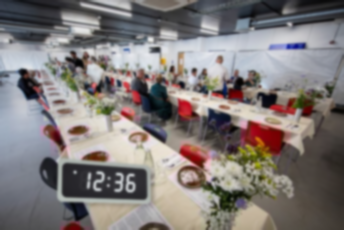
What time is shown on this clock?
12:36
